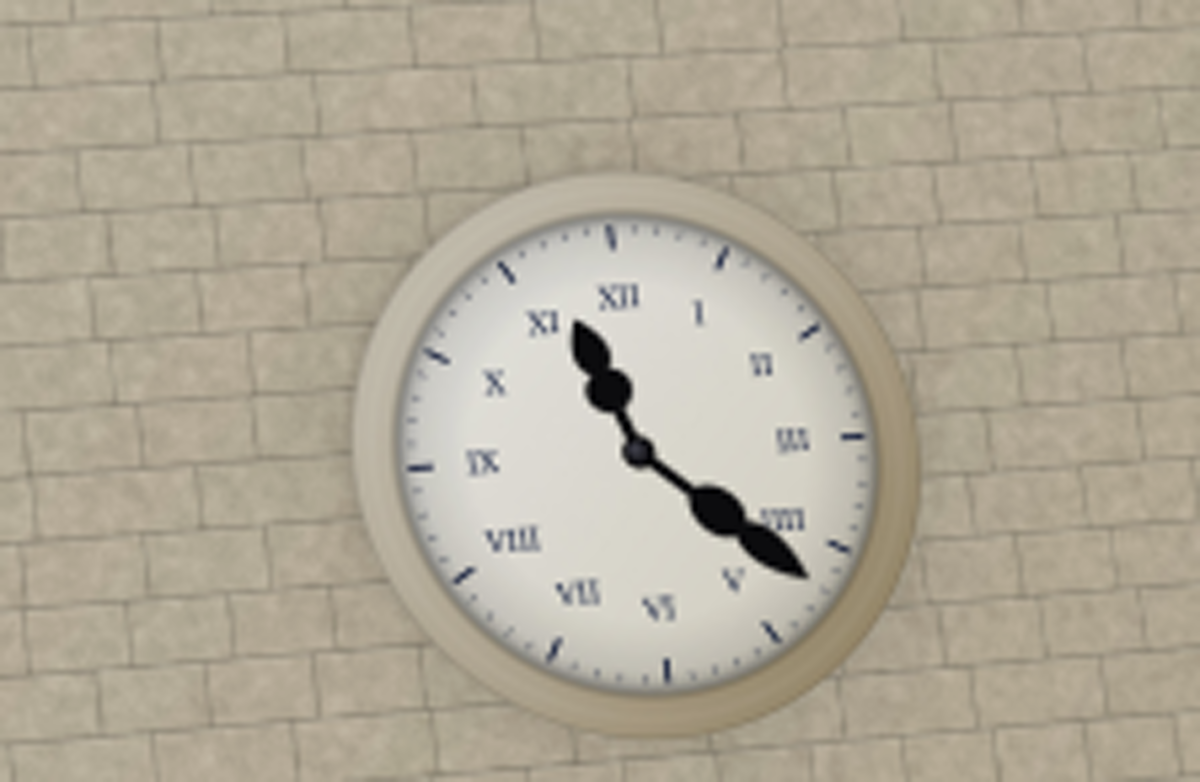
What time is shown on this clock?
11:22
